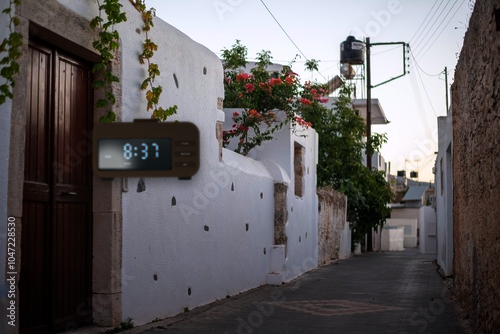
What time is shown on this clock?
8:37
